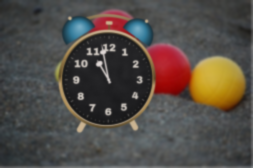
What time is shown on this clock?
10:58
